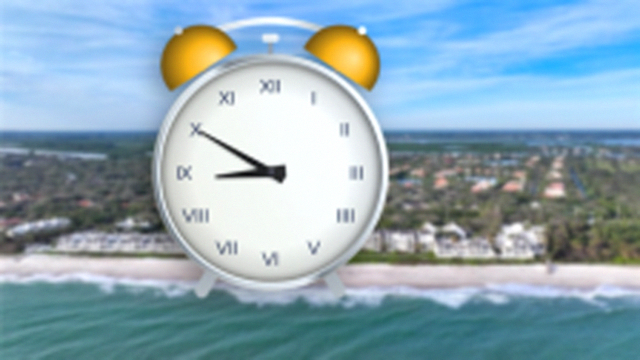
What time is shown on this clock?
8:50
